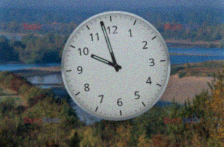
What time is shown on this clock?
9:58
